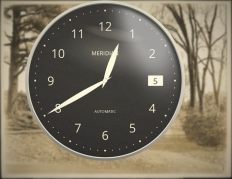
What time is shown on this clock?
12:40
